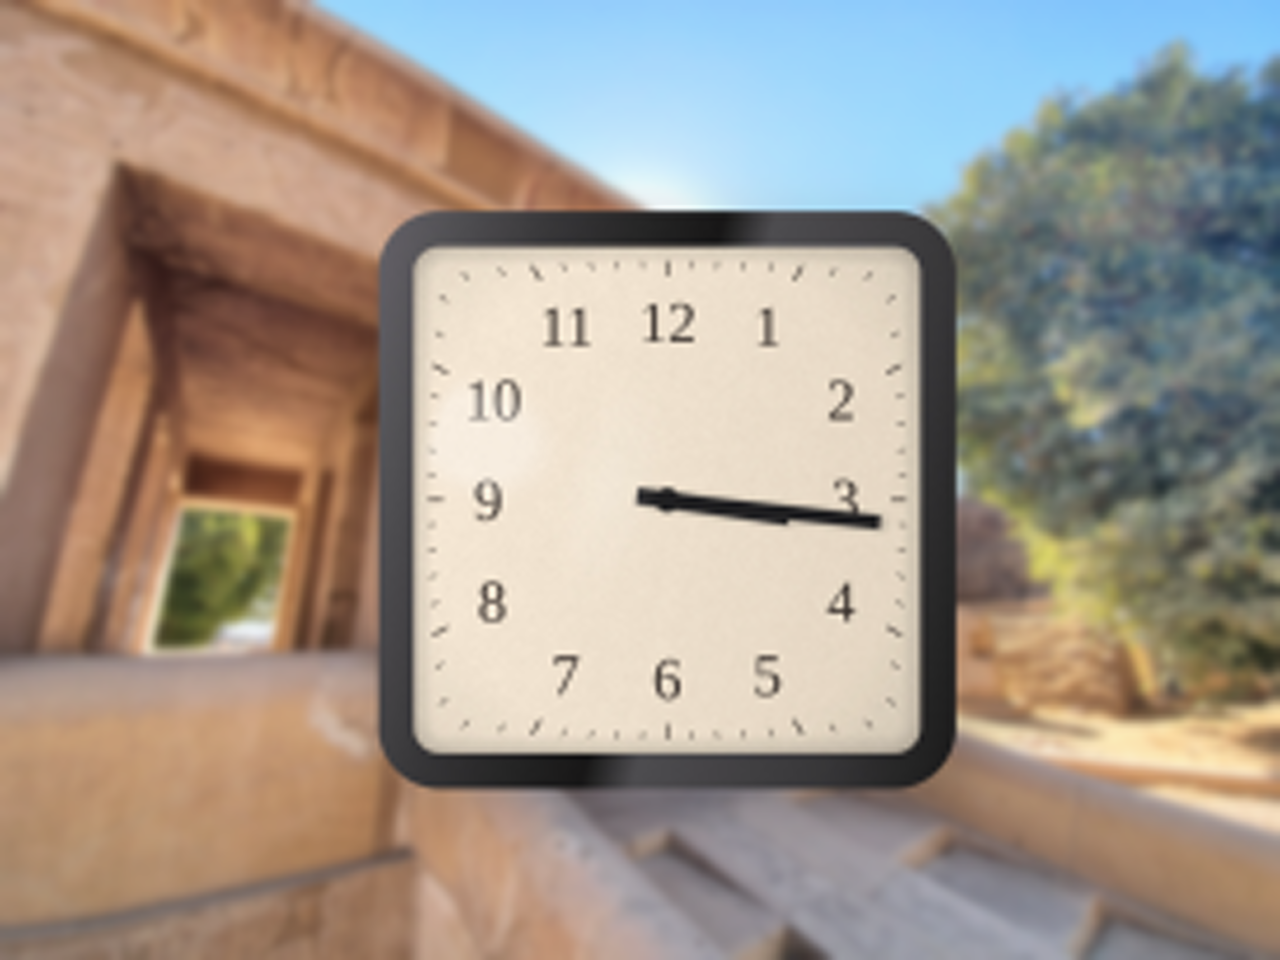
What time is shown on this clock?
3:16
